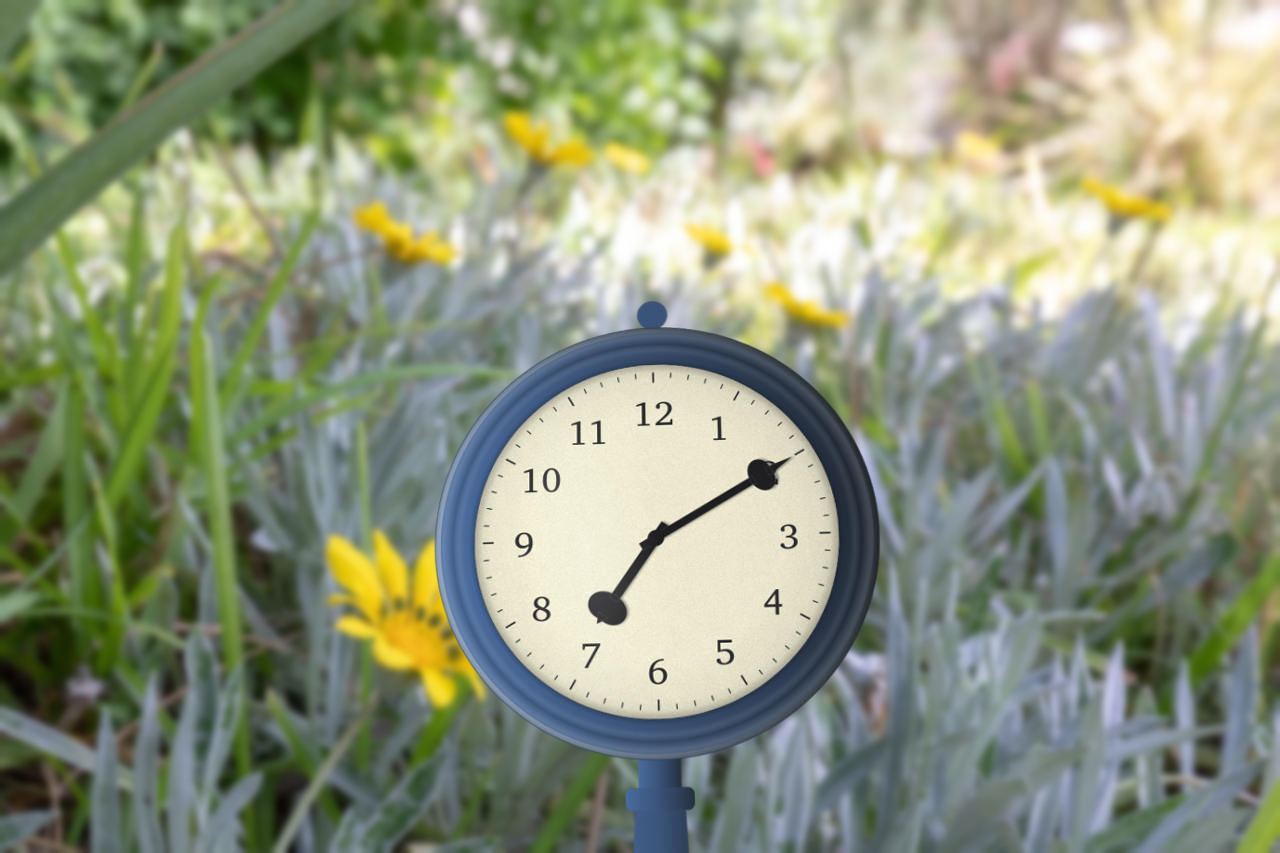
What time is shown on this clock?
7:10
